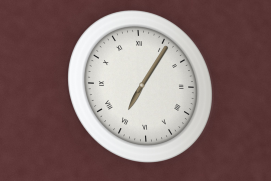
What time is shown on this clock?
7:06
